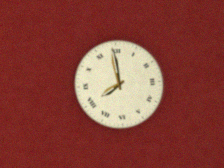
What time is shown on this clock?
7:59
